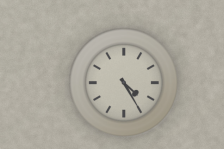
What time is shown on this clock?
4:25
